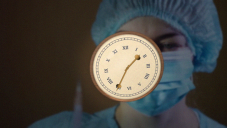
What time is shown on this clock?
1:35
